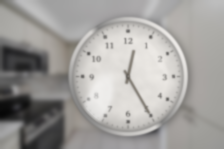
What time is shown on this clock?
12:25
